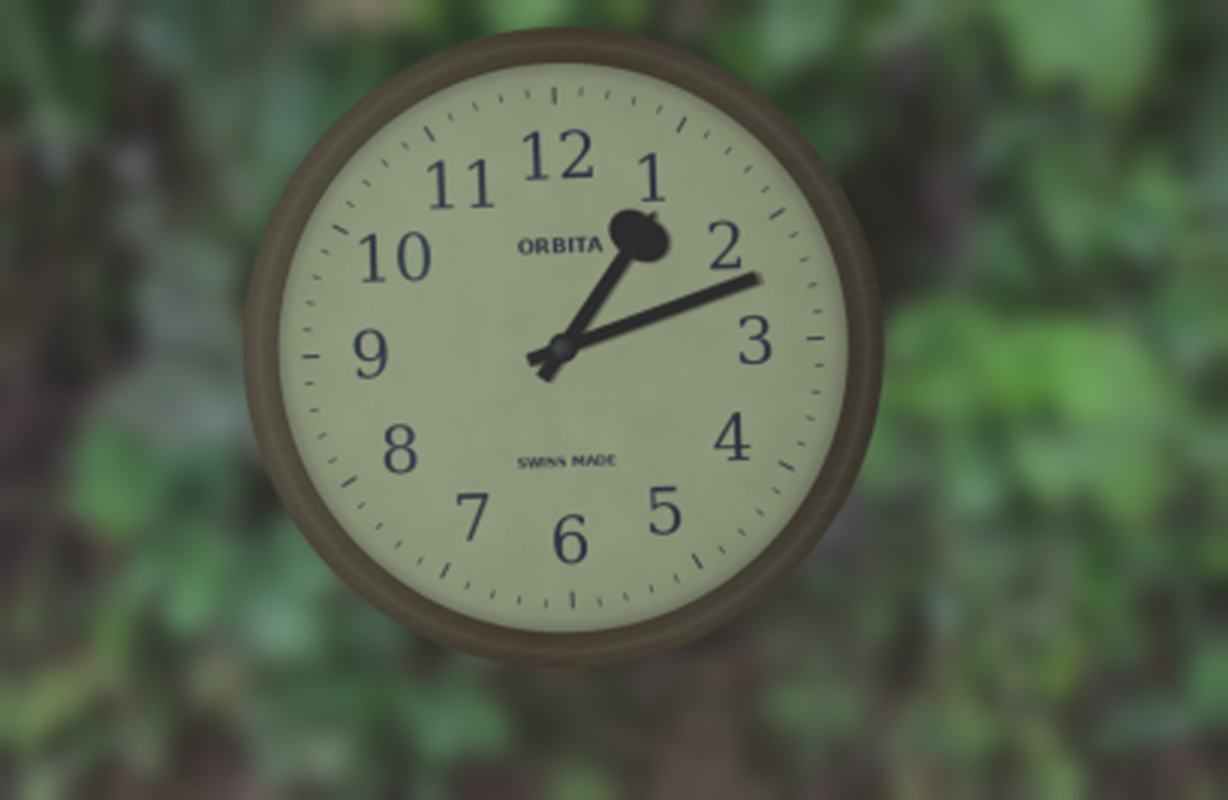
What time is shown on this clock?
1:12
